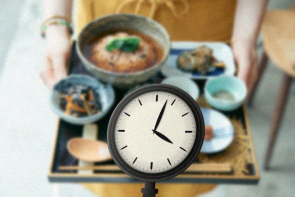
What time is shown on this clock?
4:03
